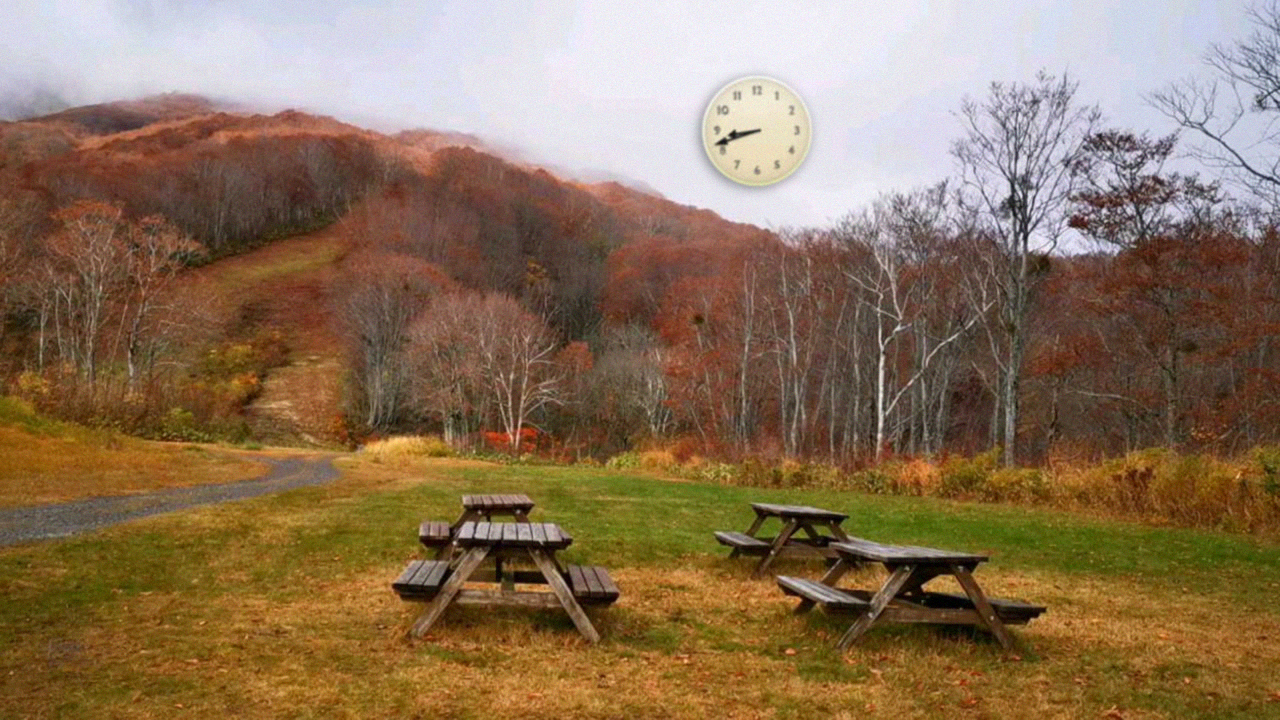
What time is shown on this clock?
8:42
